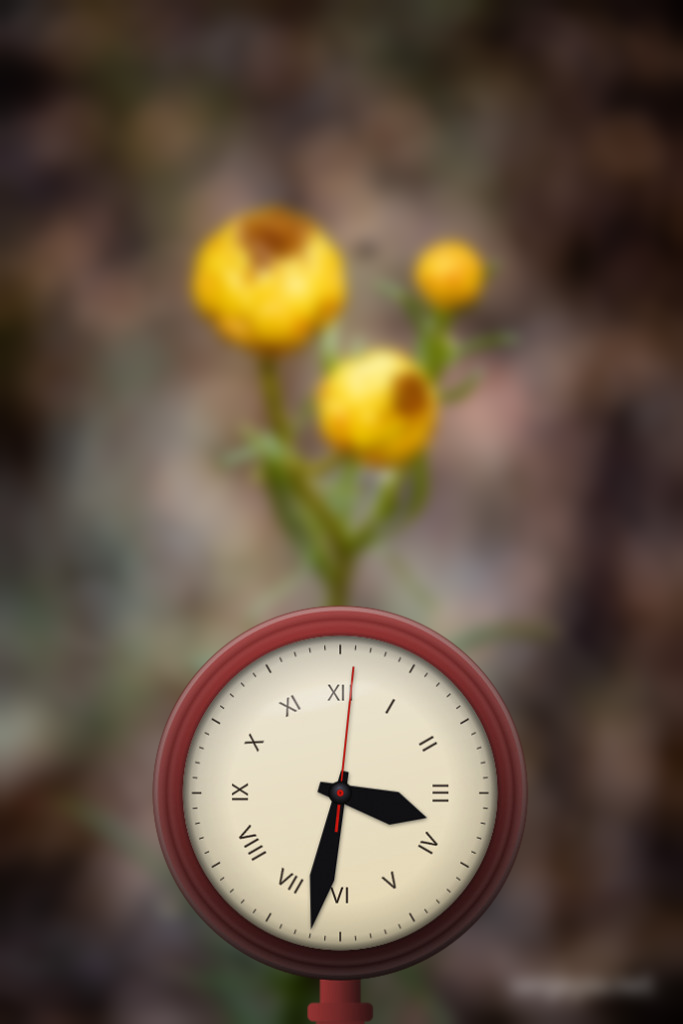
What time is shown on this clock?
3:32:01
